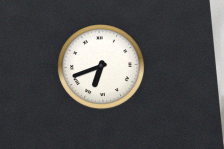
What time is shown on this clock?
6:42
